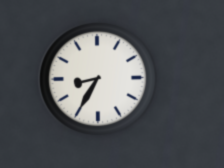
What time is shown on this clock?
8:35
